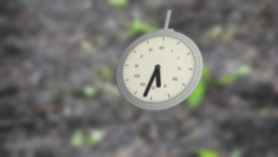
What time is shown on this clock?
5:32
